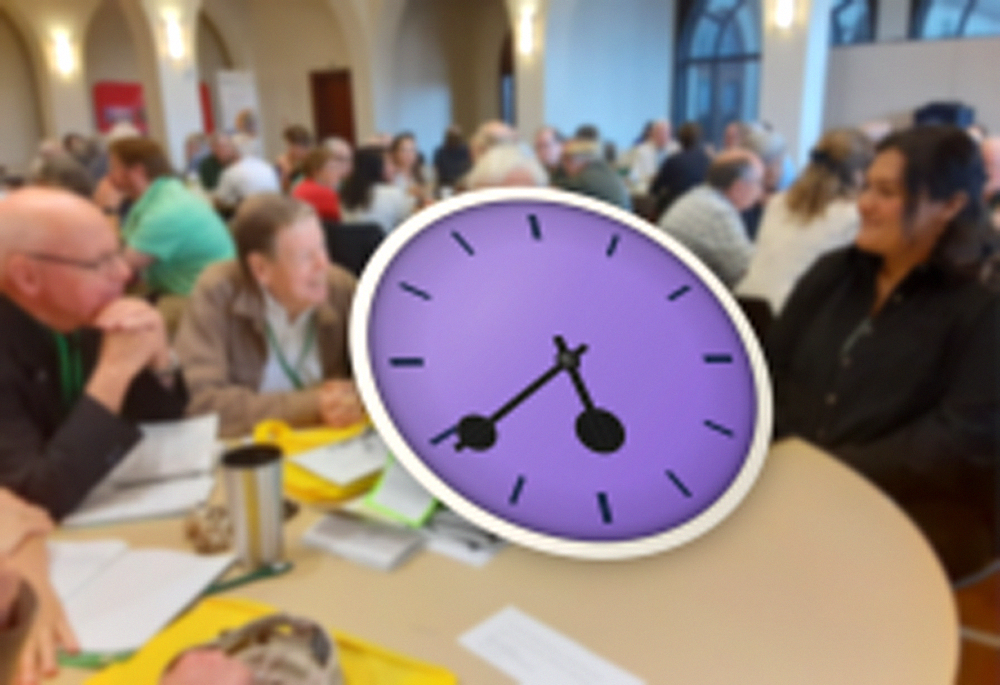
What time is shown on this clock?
5:39
